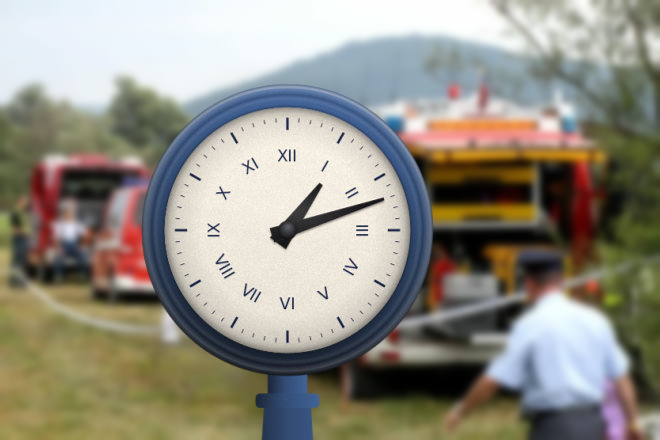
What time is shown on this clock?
1:12
